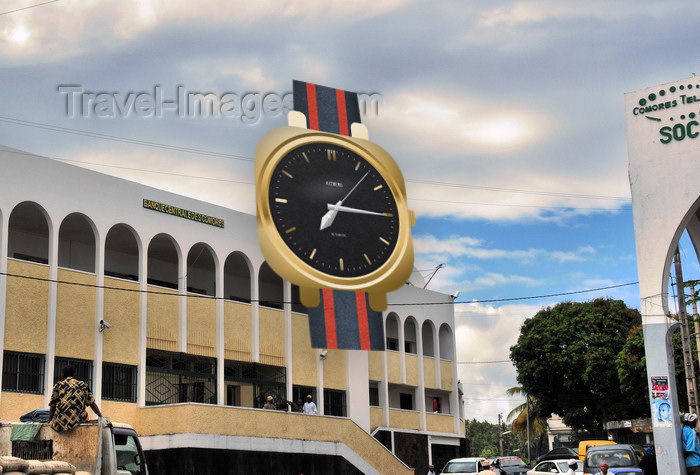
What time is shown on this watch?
7:15:07
